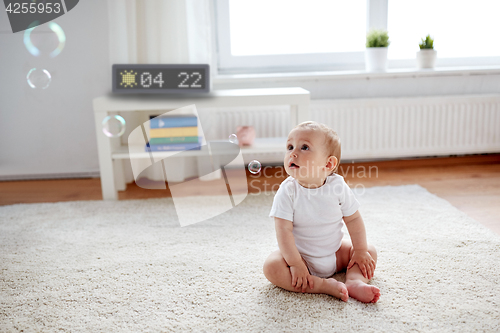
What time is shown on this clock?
4:22
